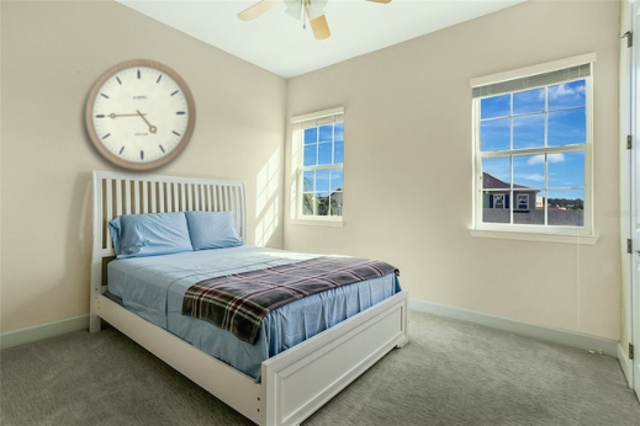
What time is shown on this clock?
4:45
